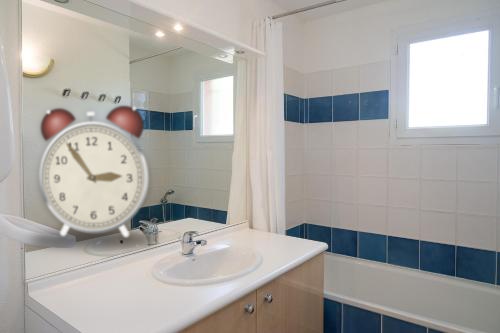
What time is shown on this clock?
2:54
